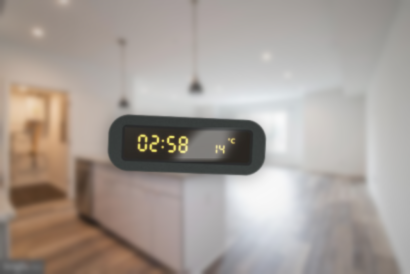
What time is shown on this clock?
2:58
